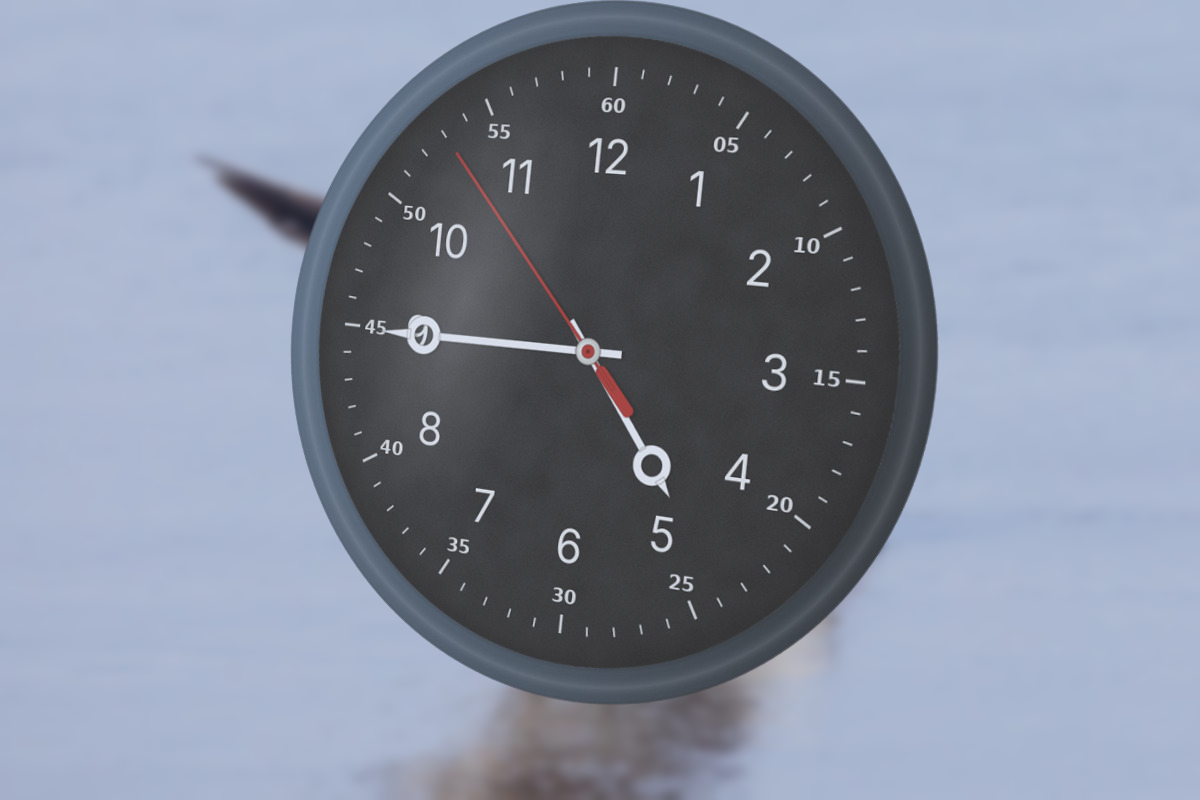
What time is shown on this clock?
4:44:53
